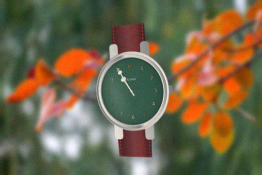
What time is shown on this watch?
10:55
